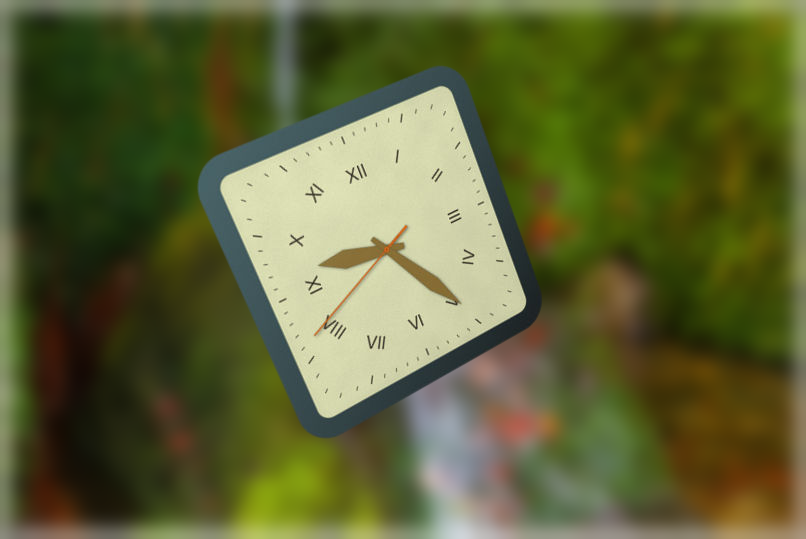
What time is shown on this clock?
9:24:41
